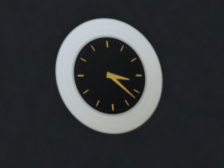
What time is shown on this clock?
3:22
